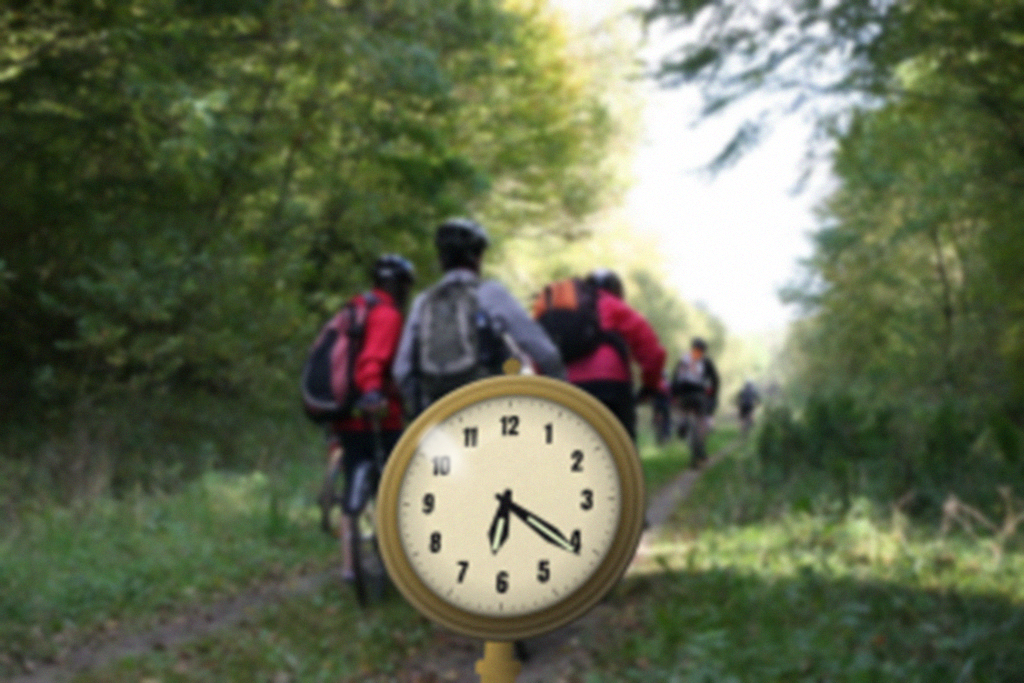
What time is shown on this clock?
6:21
